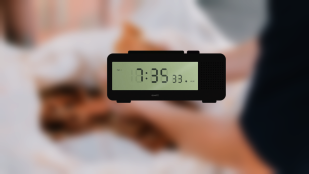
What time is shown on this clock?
7:35:33
